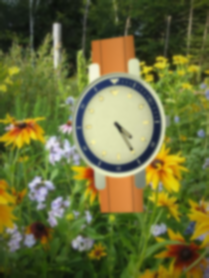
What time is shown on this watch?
4:25
